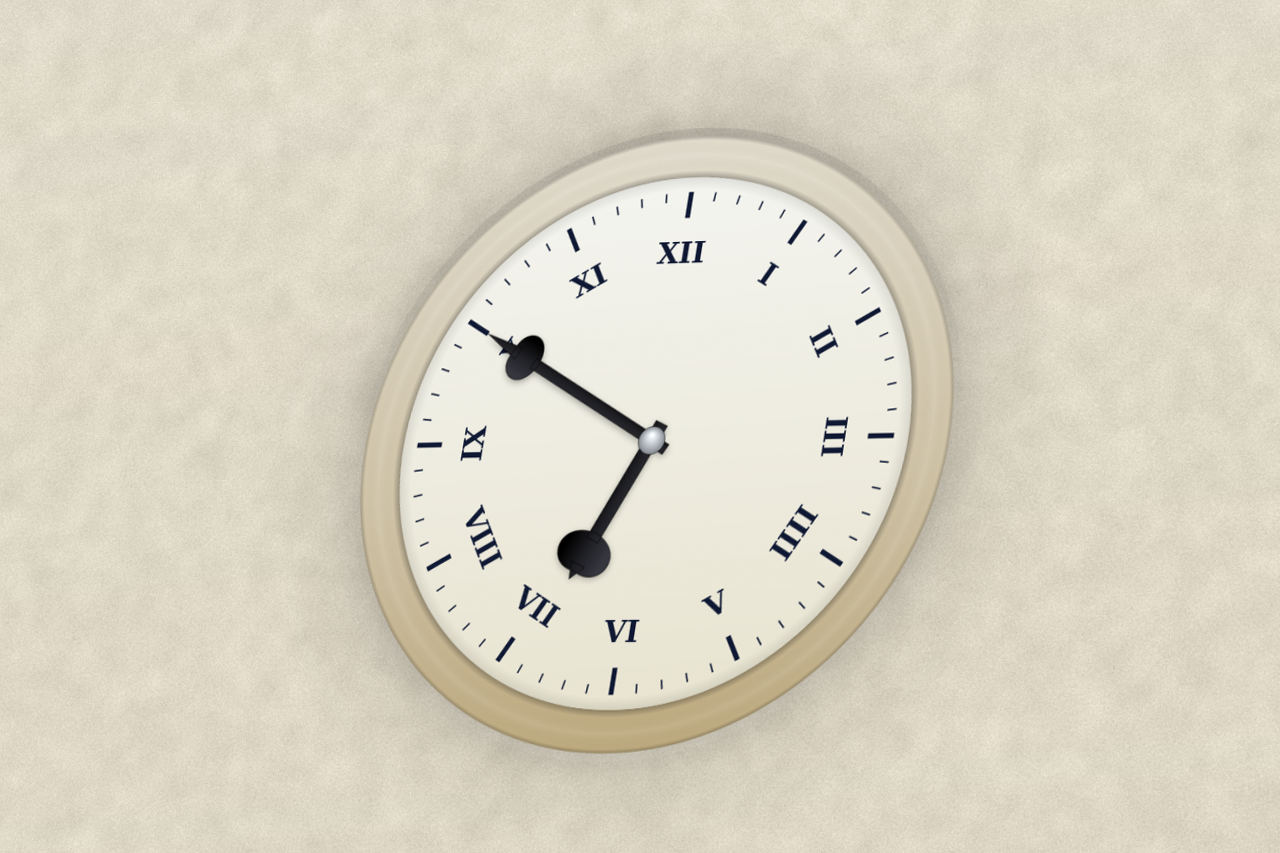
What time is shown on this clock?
6:50
